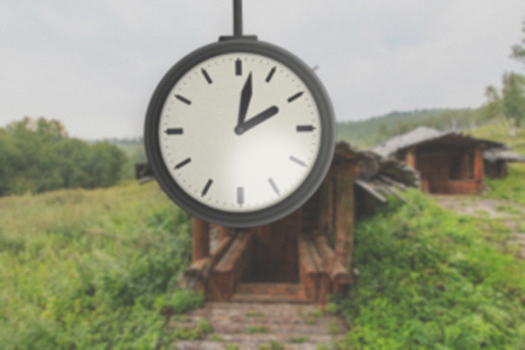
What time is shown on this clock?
2:02
